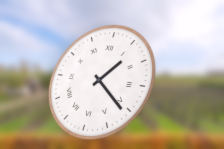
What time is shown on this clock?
1:21
